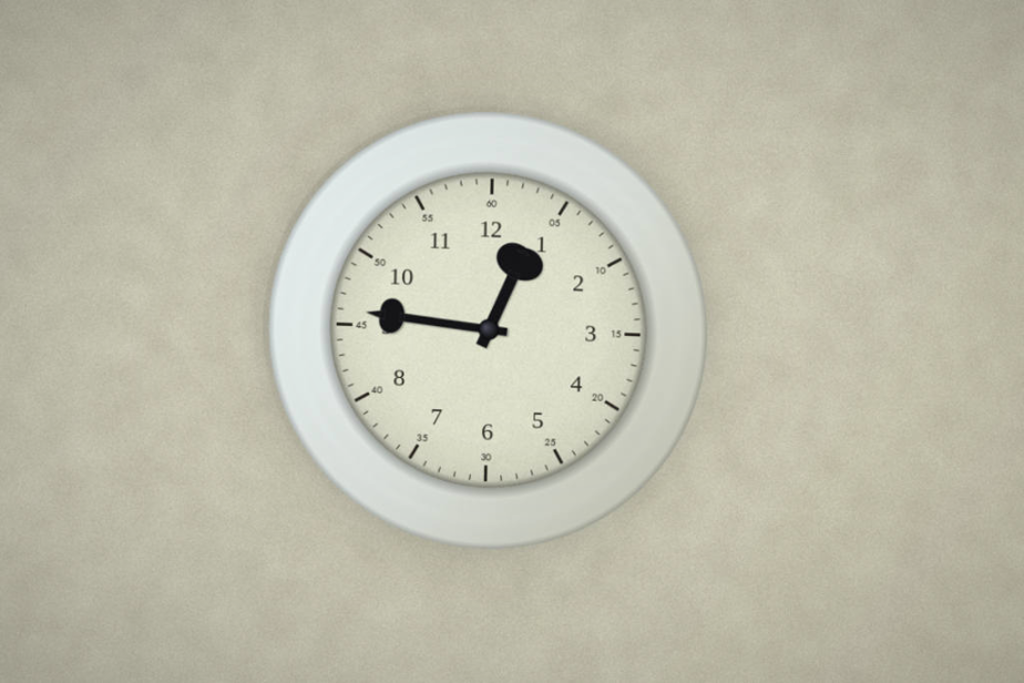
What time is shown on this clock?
12:46
